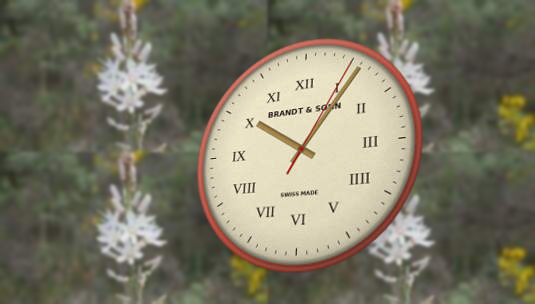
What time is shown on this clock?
10:06:05
